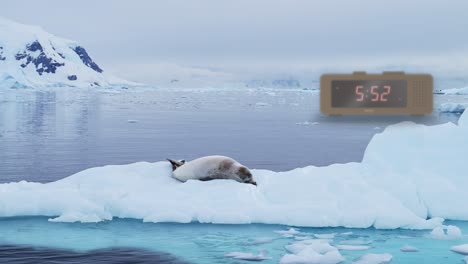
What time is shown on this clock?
5:52
